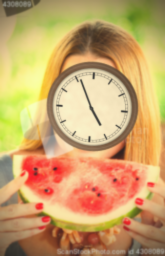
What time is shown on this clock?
4:56
